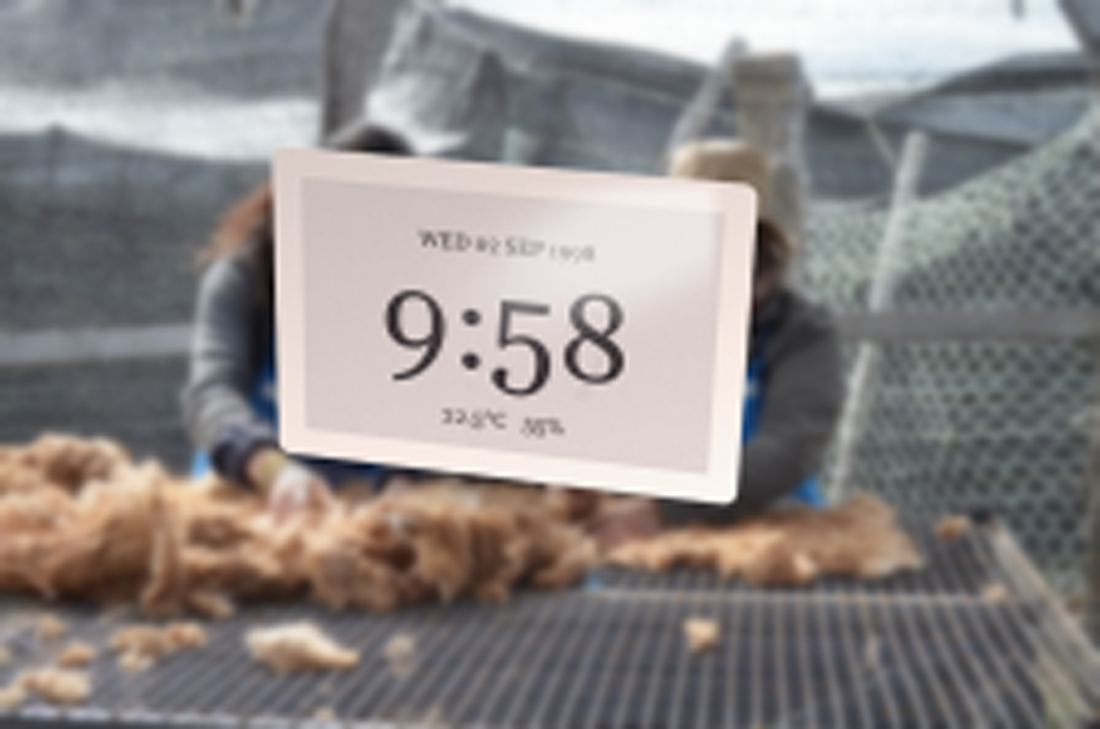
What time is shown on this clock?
9:58
